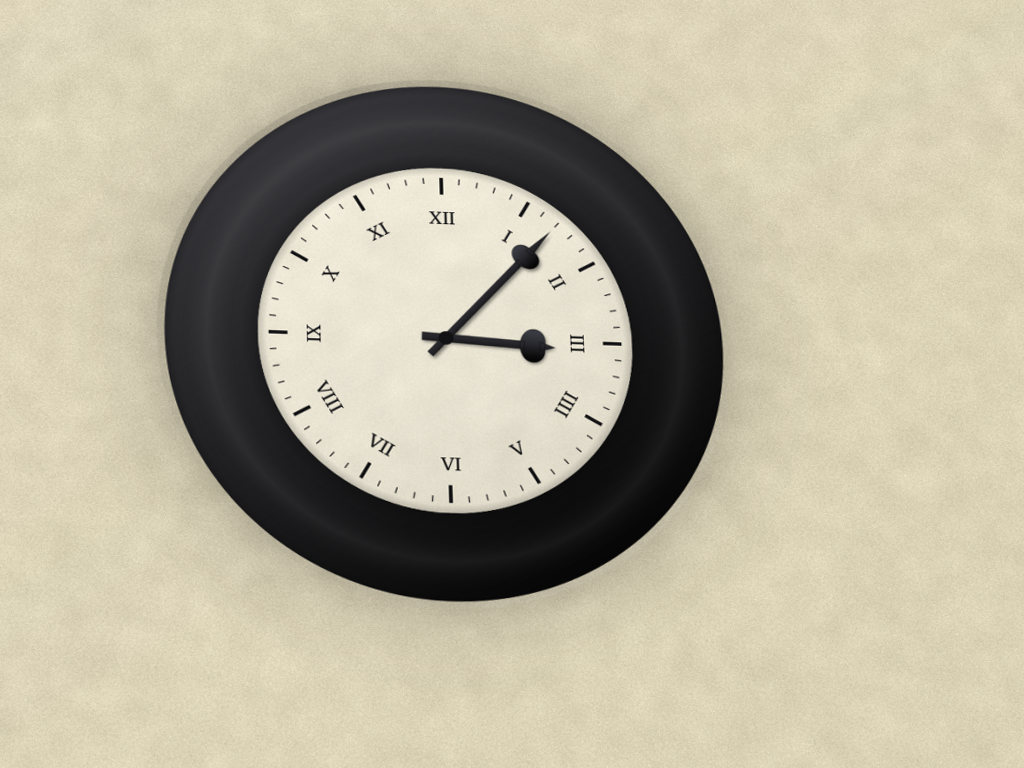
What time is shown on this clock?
3:07
